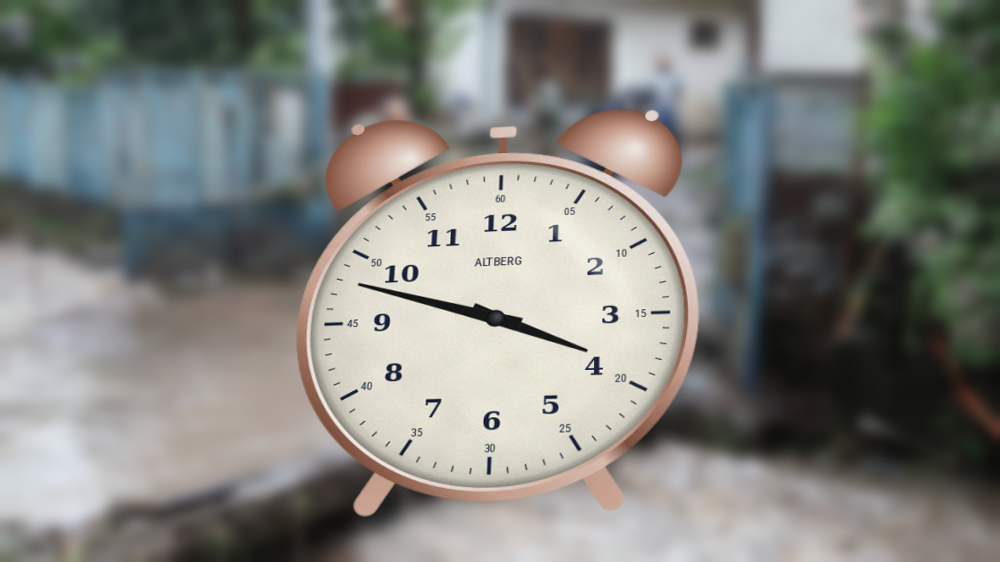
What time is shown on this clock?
3:48
